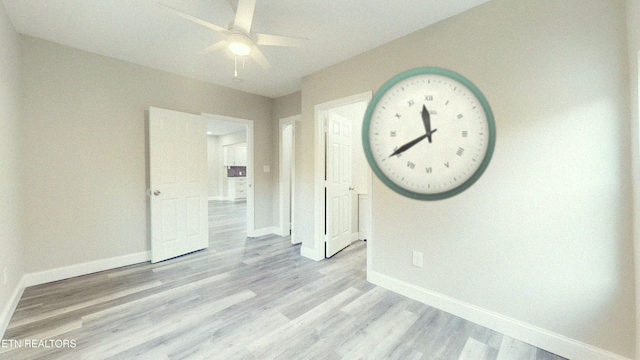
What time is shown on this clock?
11:40
